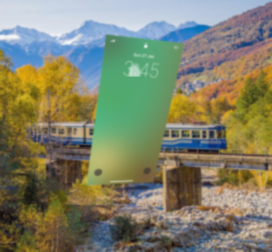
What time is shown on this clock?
3:45
